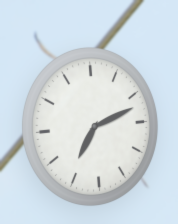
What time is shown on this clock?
7:12
